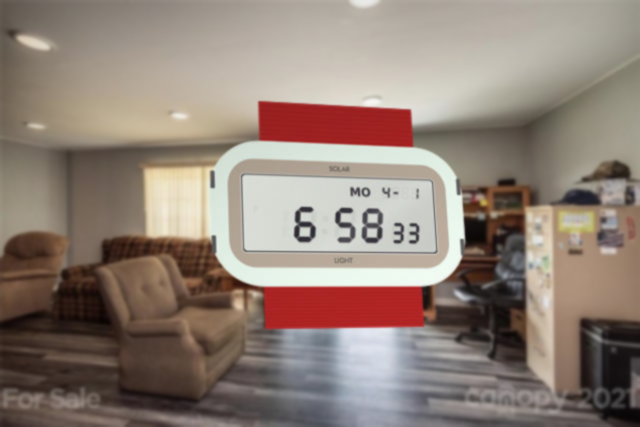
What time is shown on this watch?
6:58:33
